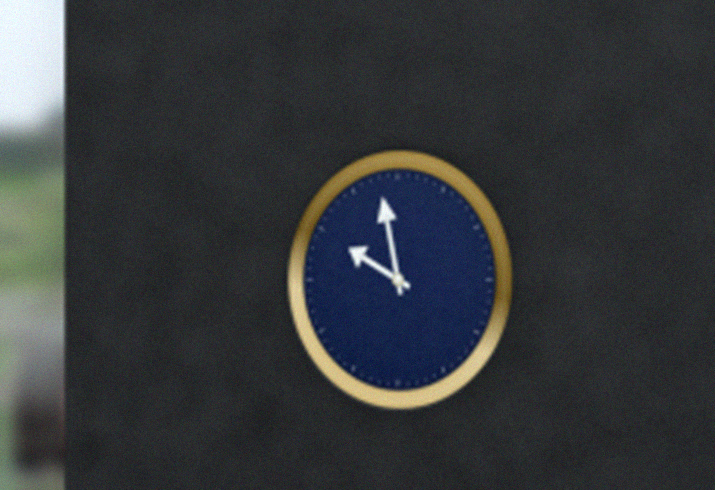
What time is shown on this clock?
9:58
